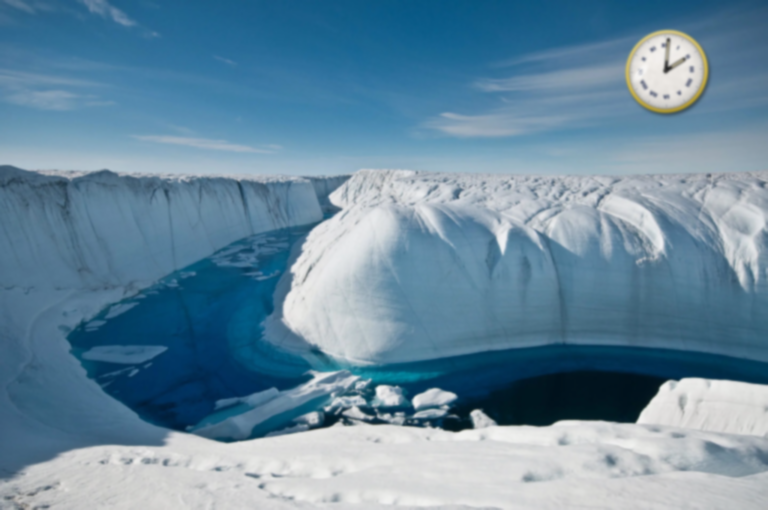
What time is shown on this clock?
2:01
